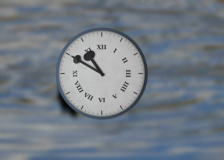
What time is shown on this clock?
10:50
